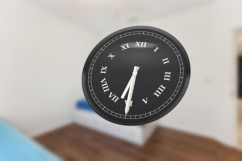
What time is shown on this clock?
6:30
